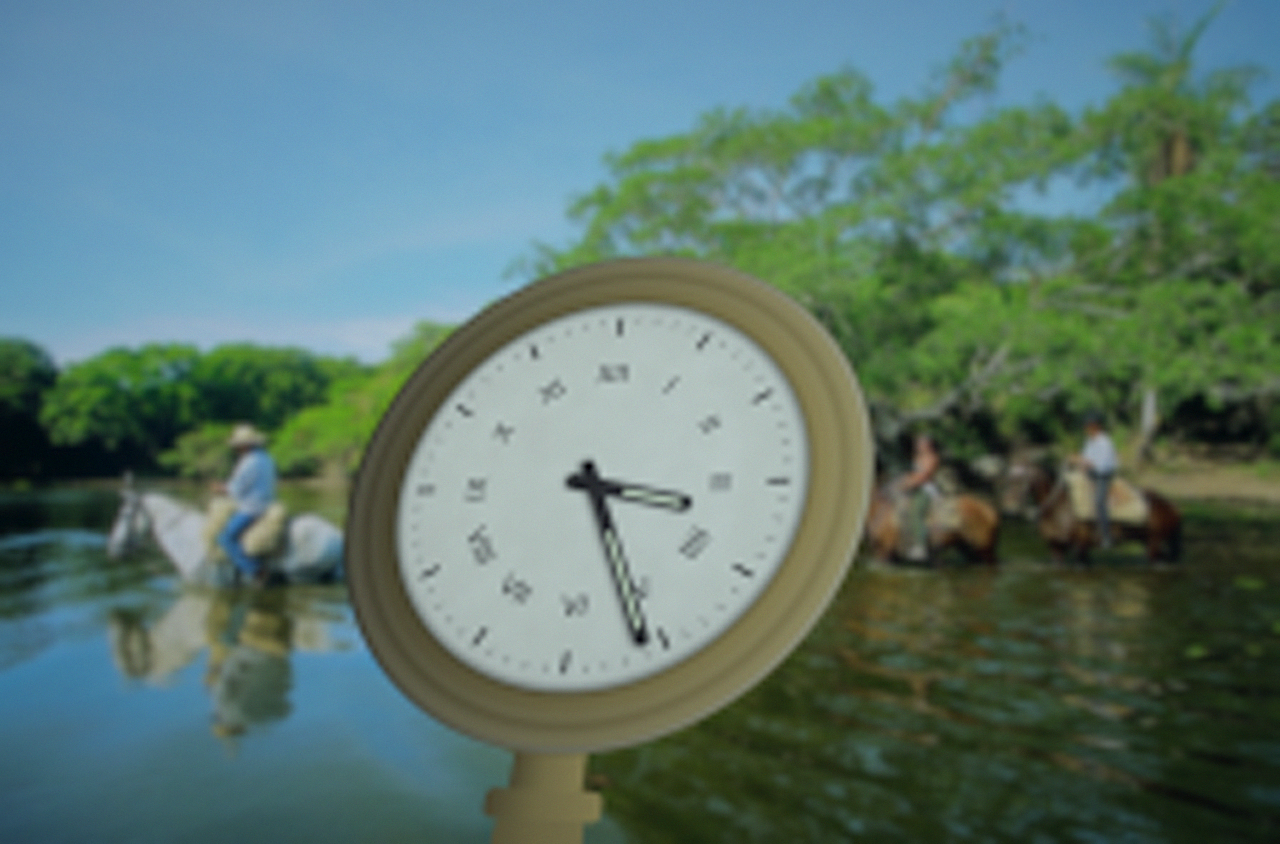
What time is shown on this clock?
3:26
